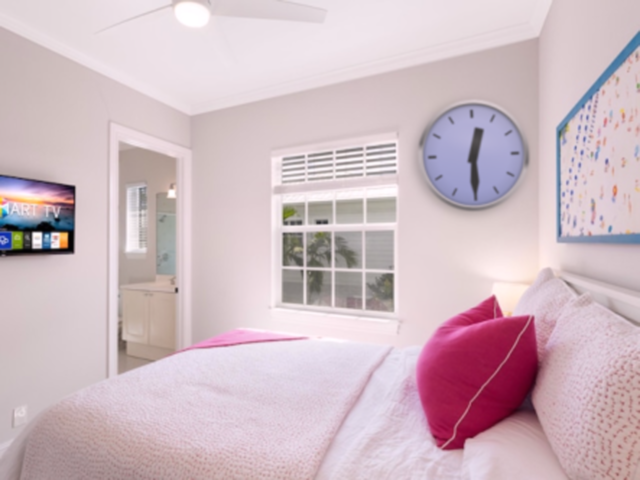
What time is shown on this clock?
12:30
